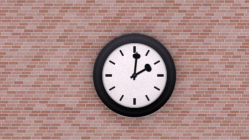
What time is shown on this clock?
2:01
